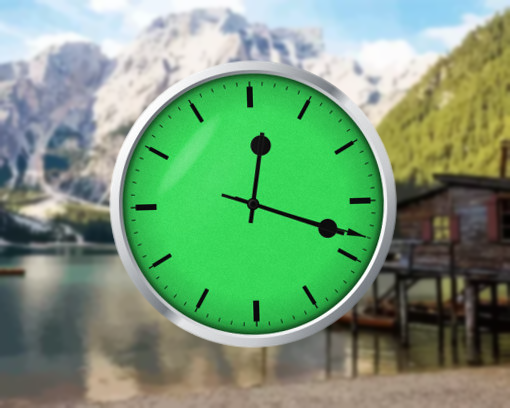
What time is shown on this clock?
12:18:18
